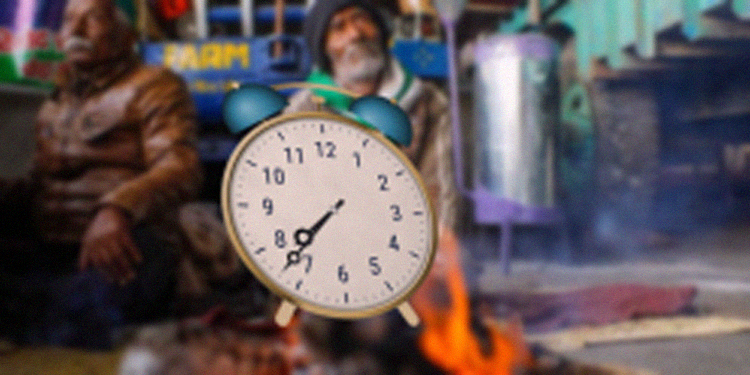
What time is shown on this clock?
7:37
